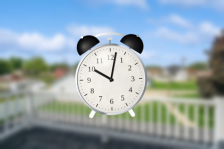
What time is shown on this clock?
10:02
